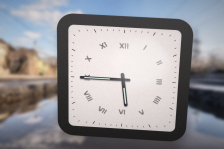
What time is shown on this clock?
5:45
